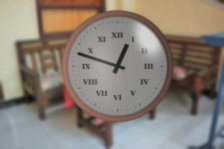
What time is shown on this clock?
12:48
